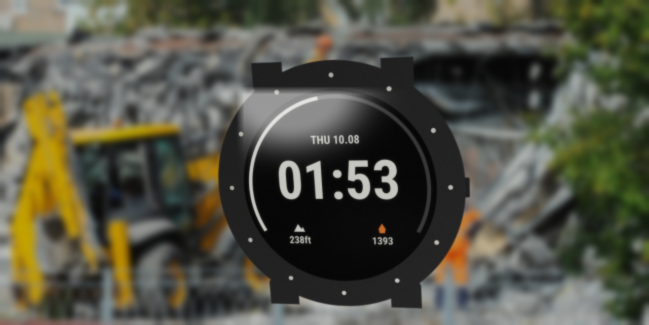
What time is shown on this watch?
1:53
